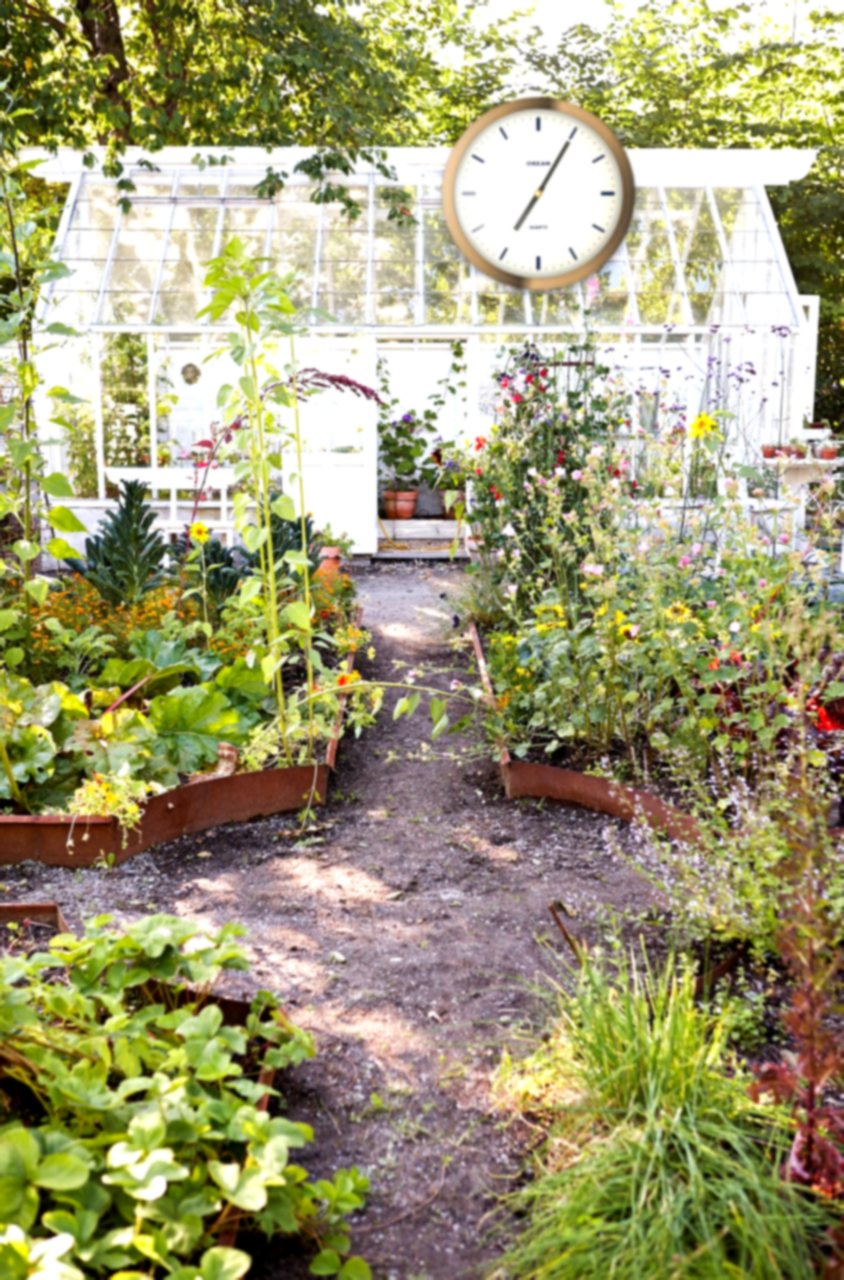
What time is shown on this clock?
7:05
